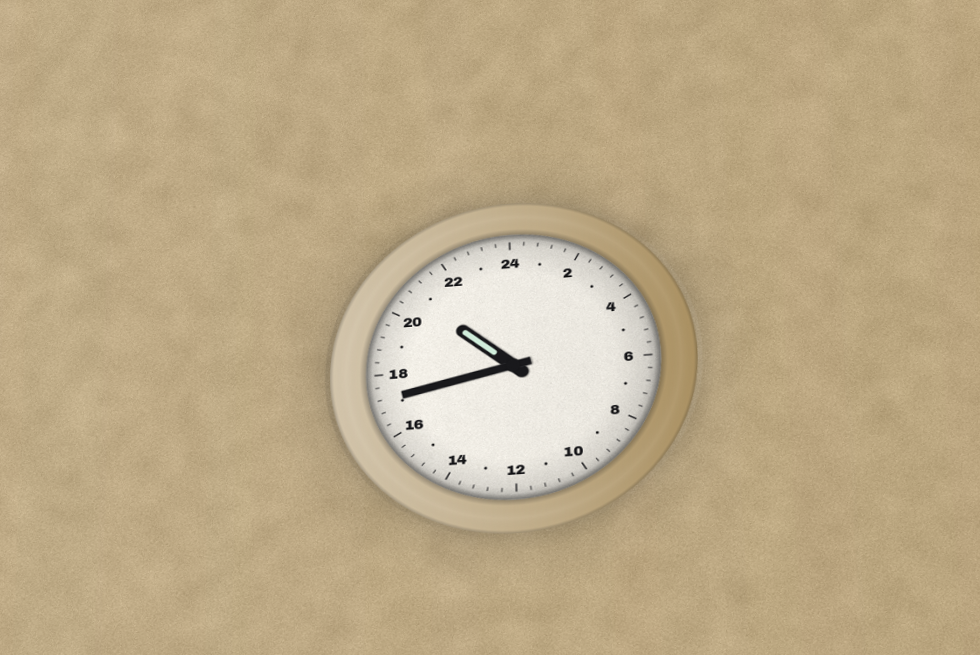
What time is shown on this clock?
20:43
